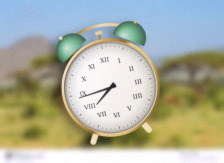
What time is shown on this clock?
7:44
